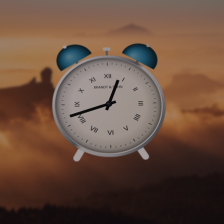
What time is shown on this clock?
12:42
